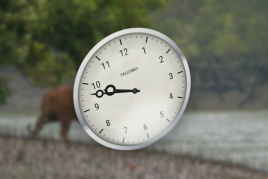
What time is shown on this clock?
9:48
